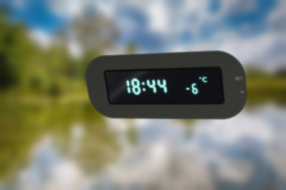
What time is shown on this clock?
18:44
